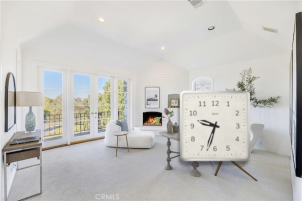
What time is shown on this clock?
9:33
